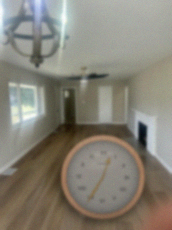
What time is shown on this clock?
12:35
